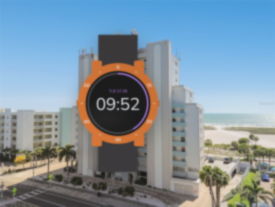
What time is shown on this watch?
9:52
